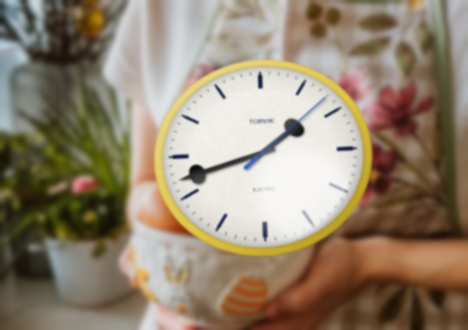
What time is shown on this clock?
1:42:08
